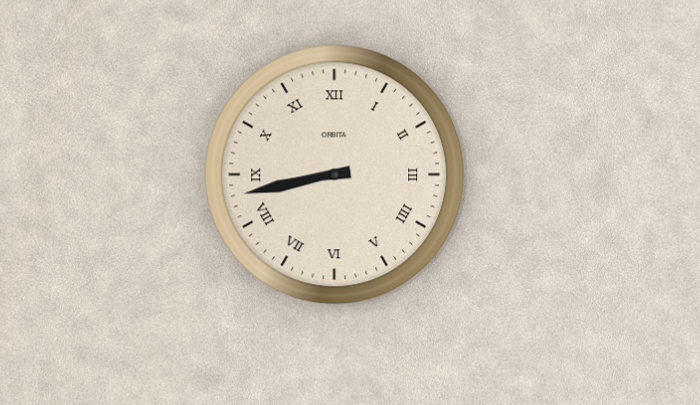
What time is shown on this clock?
8:43
